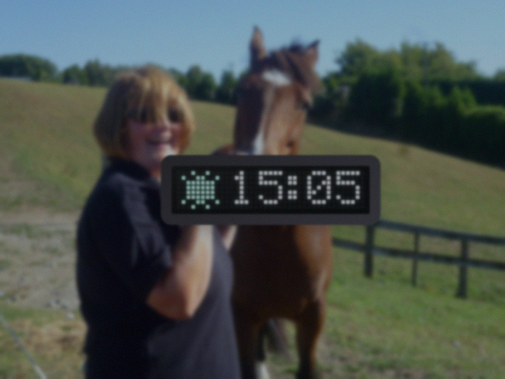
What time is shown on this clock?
15:05
